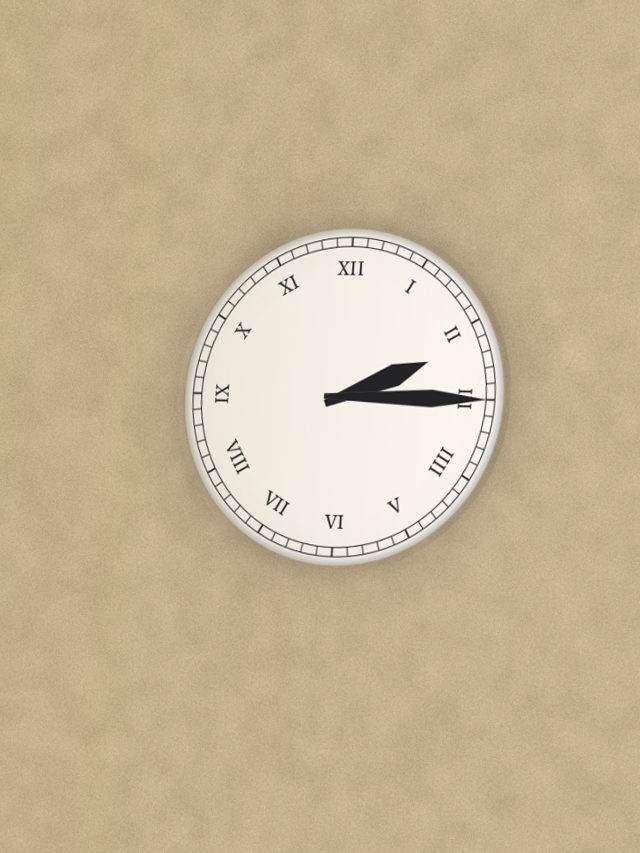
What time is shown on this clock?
2:15
